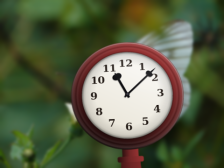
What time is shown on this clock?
11:08
